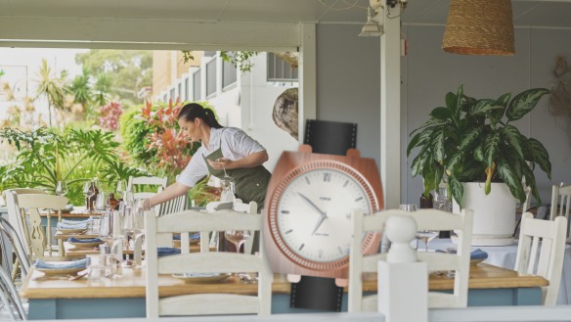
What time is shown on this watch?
6:51
